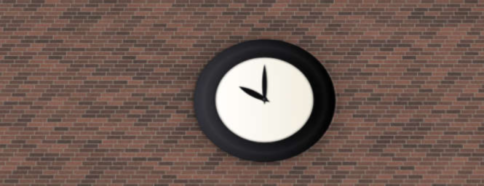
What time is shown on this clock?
10:00
